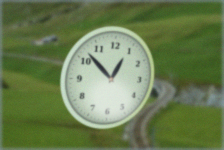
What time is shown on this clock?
12:52
